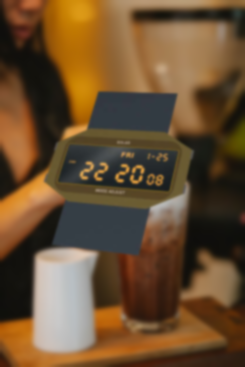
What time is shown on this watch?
22:20
